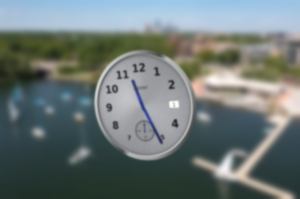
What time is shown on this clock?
11:26
